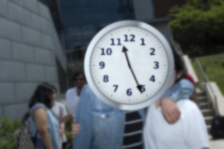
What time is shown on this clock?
11:26
